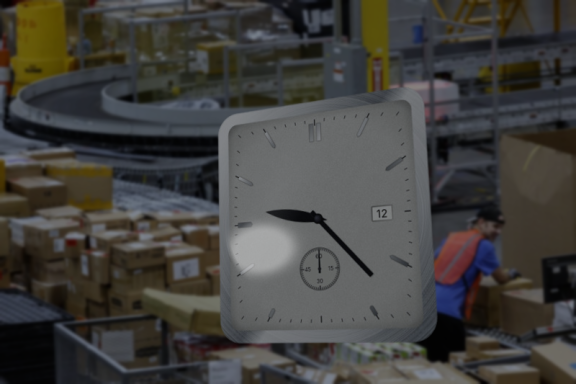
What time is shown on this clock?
9:23
